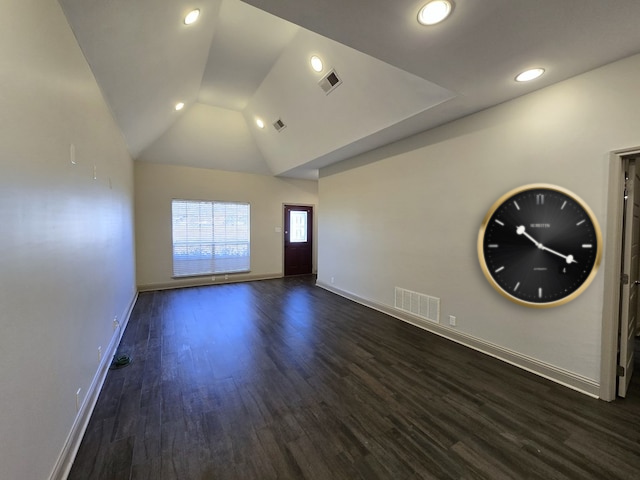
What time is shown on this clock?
10:19
